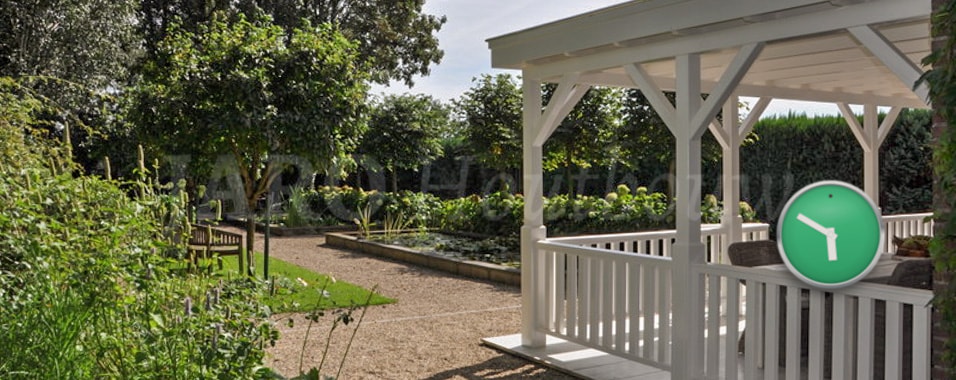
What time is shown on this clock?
5:50
